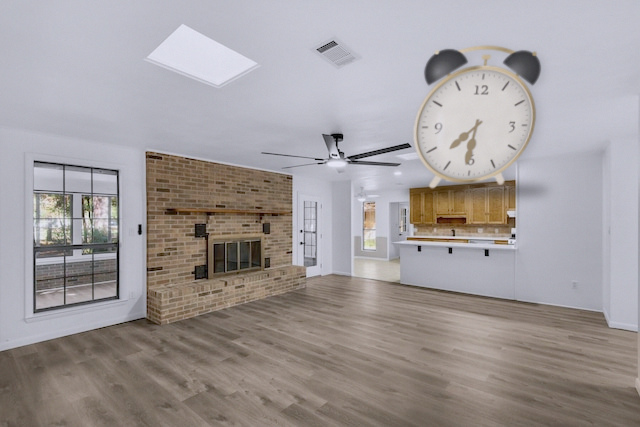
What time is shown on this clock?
7:31
